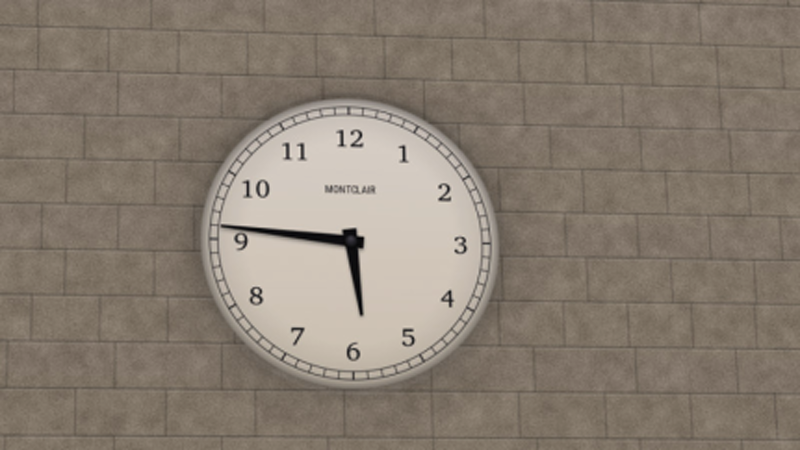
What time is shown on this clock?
5:46
